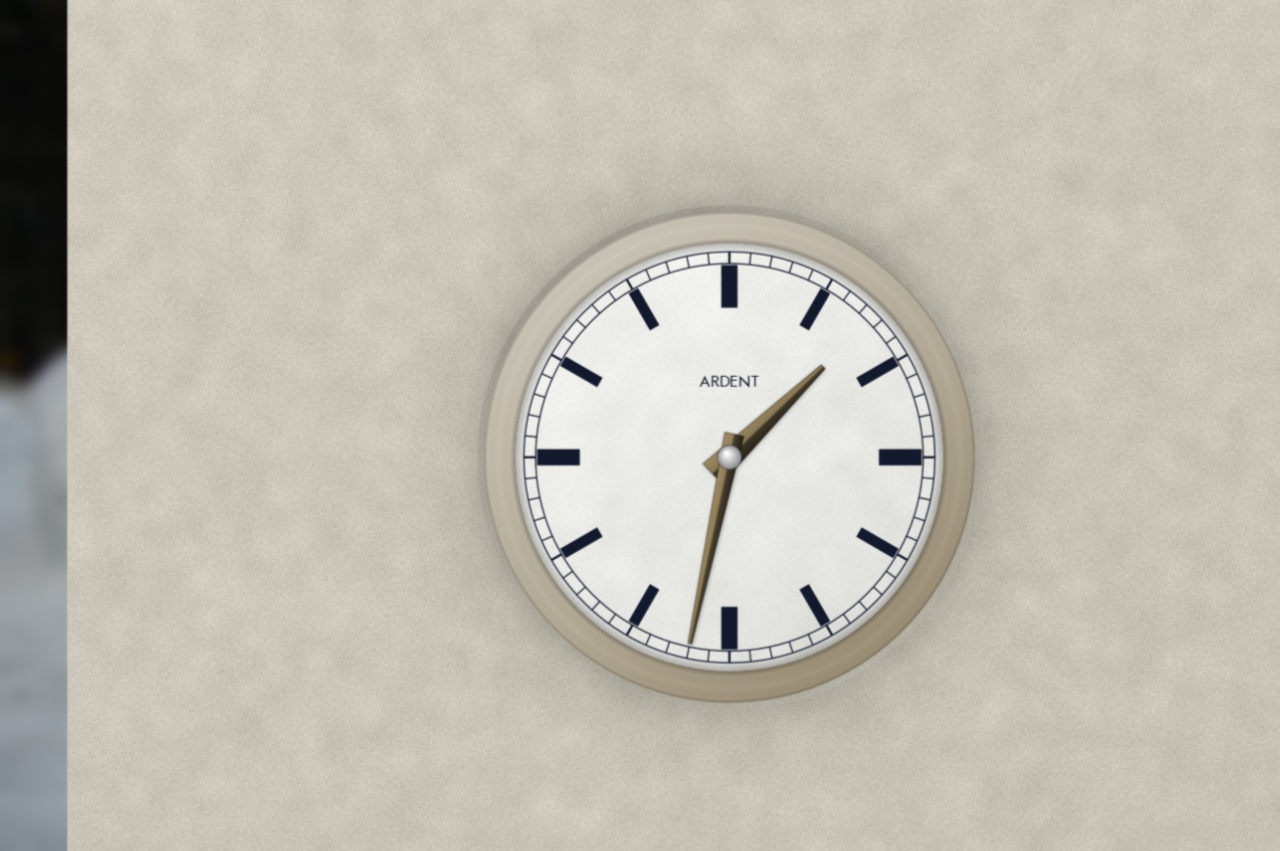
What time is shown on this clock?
1:32
